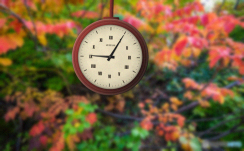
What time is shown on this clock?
9:05
